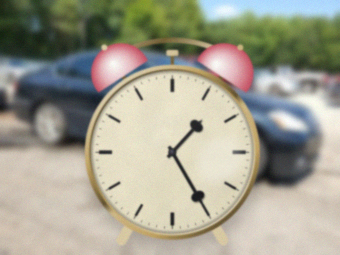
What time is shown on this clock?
1:25
